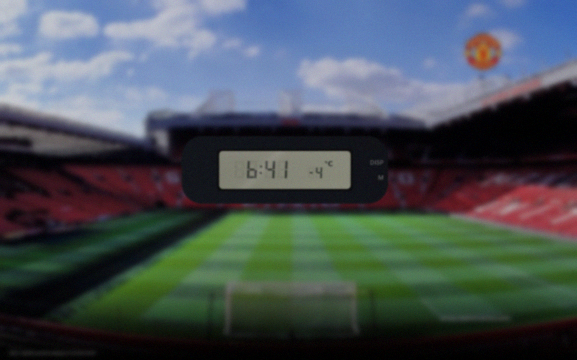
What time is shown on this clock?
6:41
